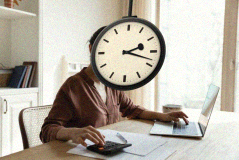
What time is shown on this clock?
2:18
